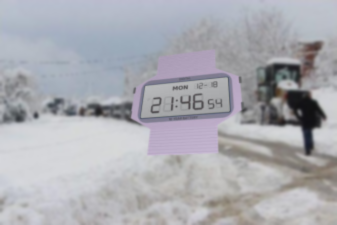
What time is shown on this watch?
21:46:54
